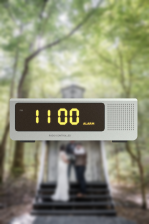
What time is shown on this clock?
11:00
